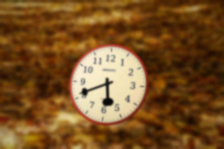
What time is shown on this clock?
5:41
